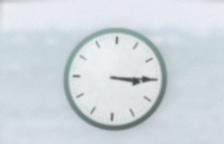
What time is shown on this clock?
3:15
